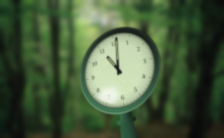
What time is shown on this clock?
11:01
